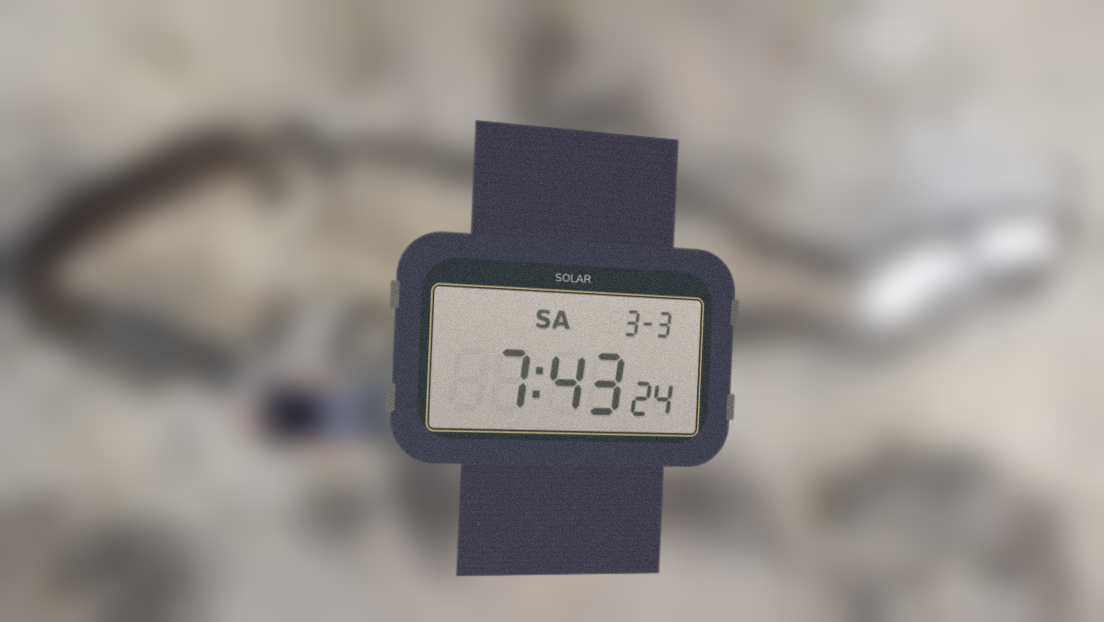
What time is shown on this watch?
7:43:24
